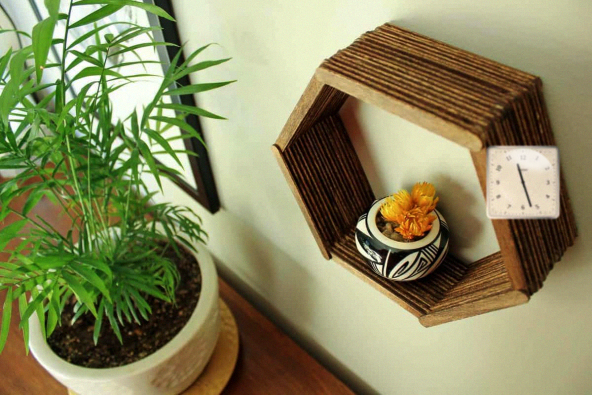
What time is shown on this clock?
11:27
